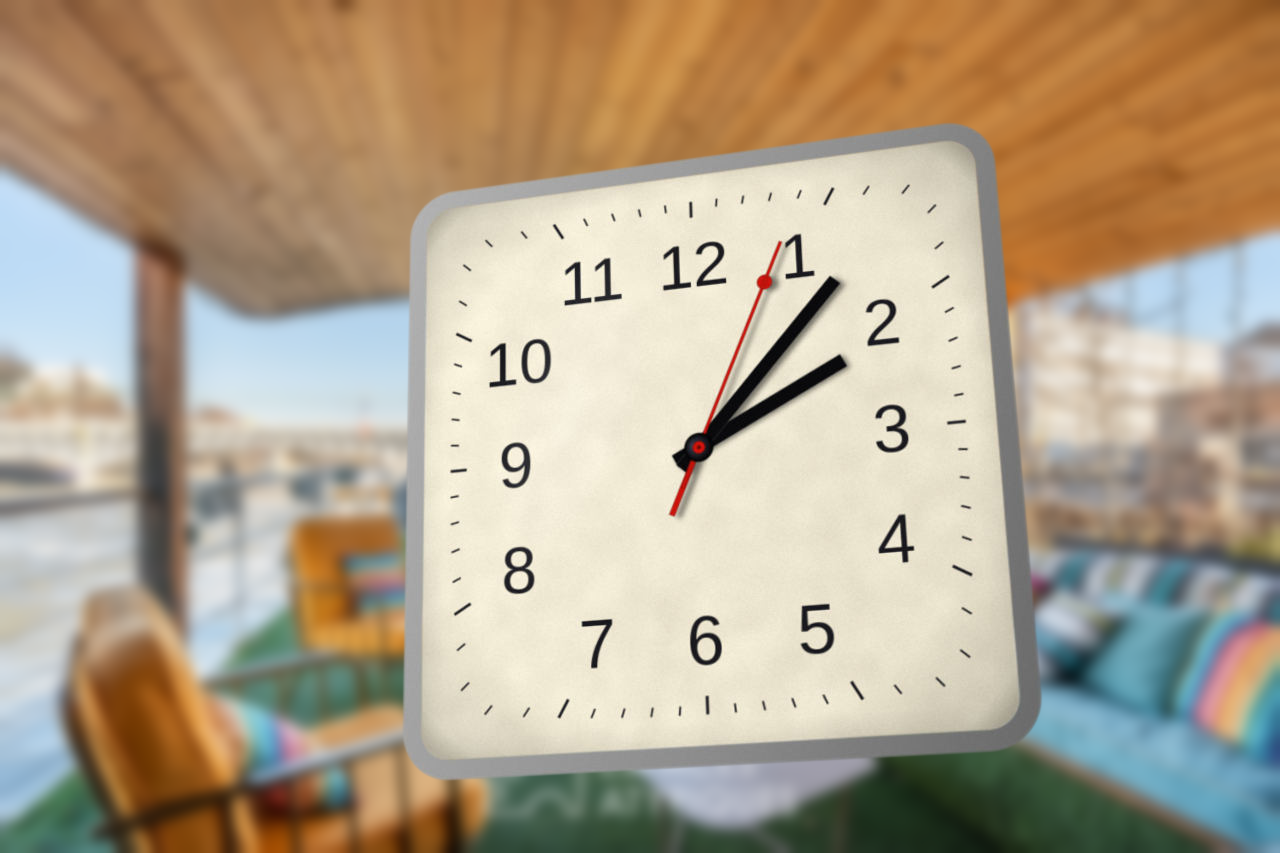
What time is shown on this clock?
2:07:04
